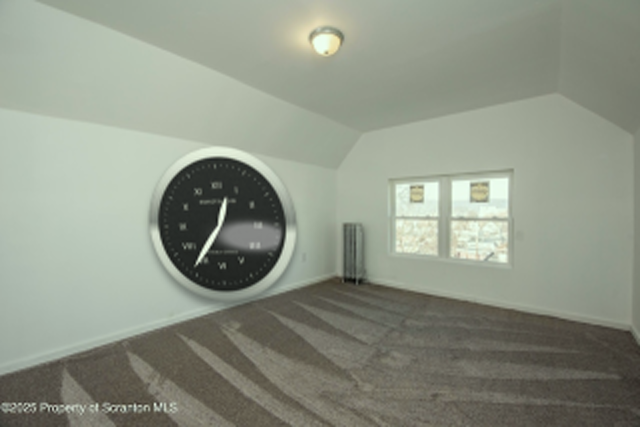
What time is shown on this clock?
12:36
